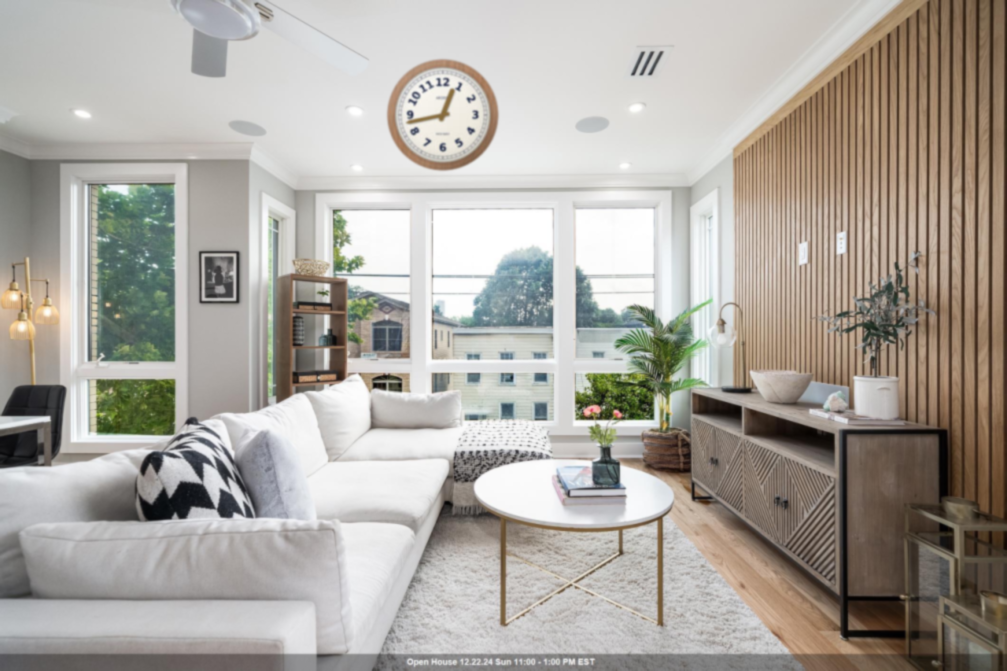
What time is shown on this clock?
12:43
